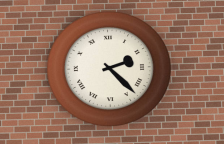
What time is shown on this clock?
2:23
